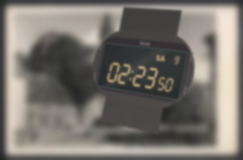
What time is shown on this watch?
2:23:50
